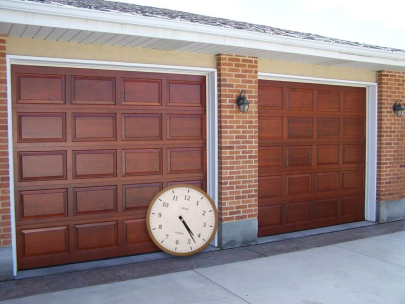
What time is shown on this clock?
4:23
